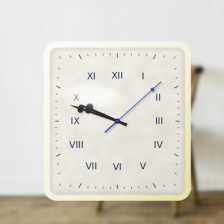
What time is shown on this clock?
9:48:08
